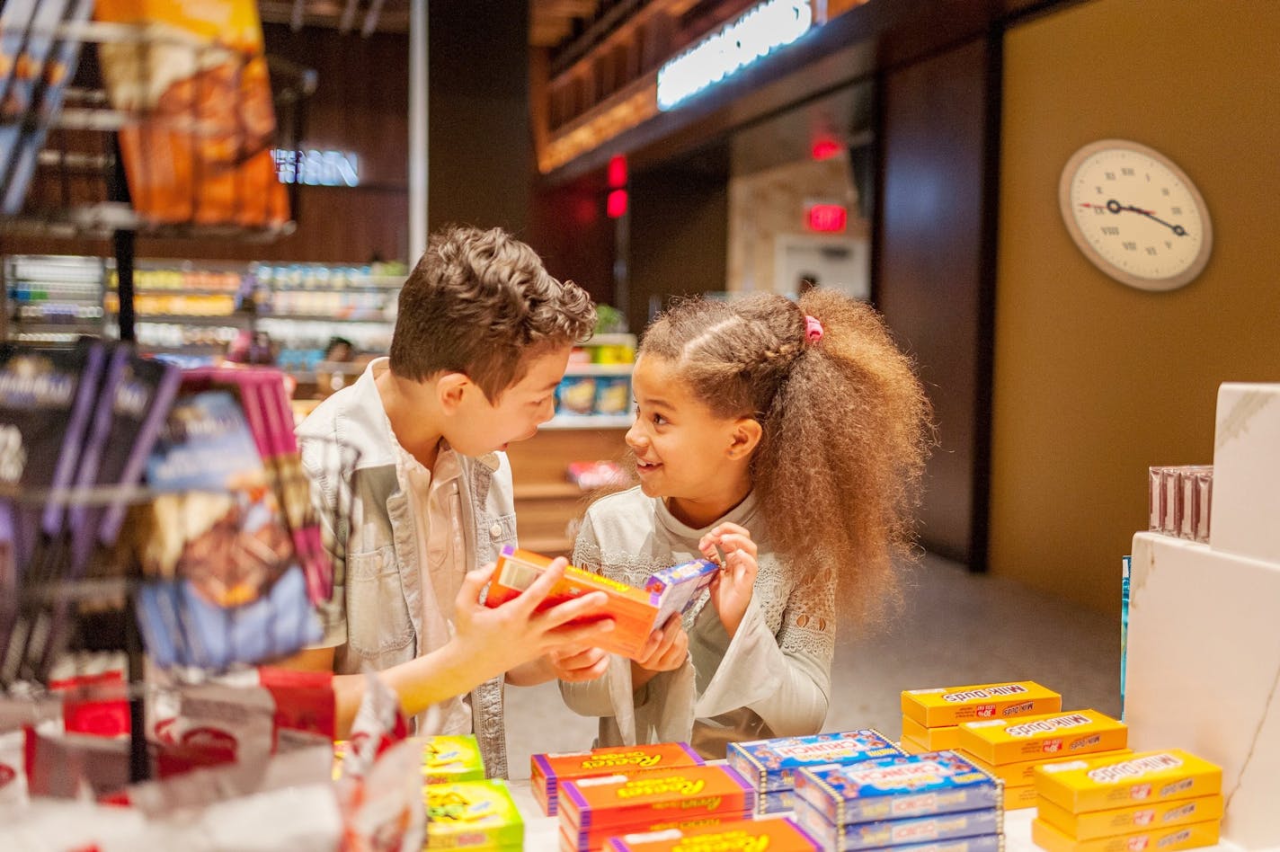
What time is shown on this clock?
9:19:46
